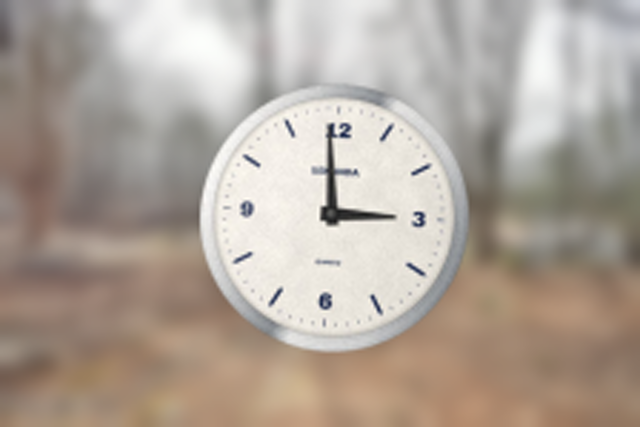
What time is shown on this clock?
2:59
